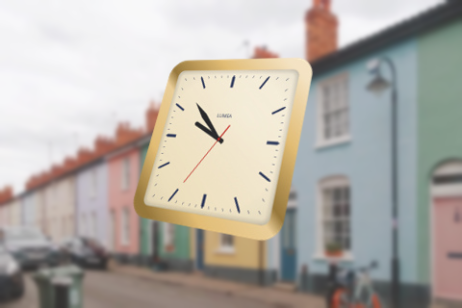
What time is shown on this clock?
9:52:35
